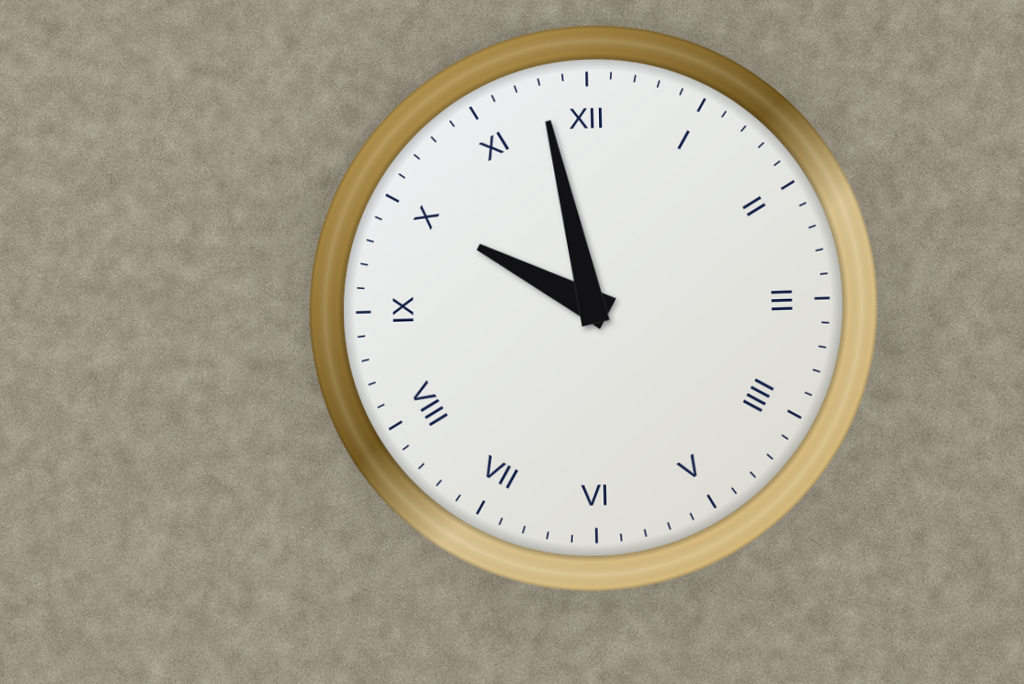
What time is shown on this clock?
9:58
